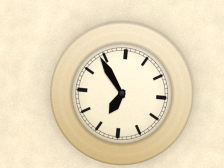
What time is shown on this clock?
6:54
